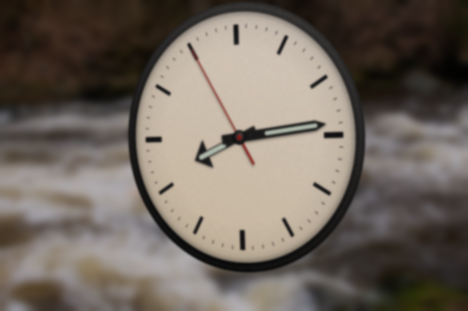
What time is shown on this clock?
8:13:55
